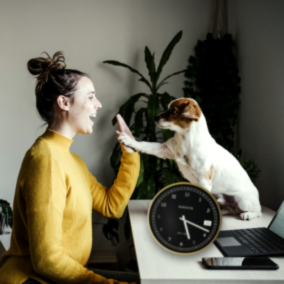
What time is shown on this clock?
5:18
